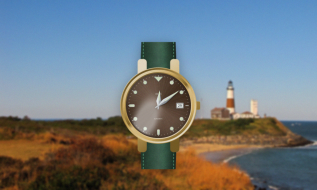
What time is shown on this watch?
12:09
